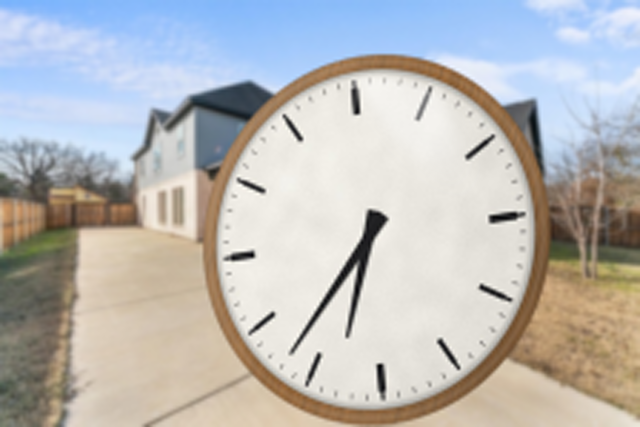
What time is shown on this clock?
6:37
